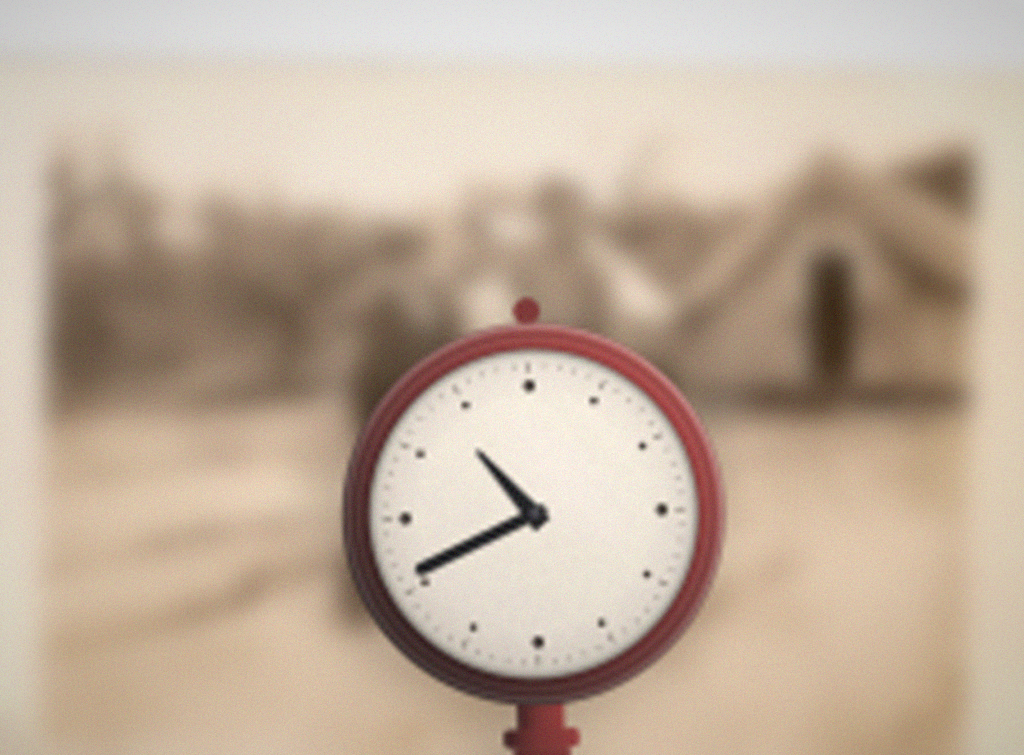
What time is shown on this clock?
10:41
